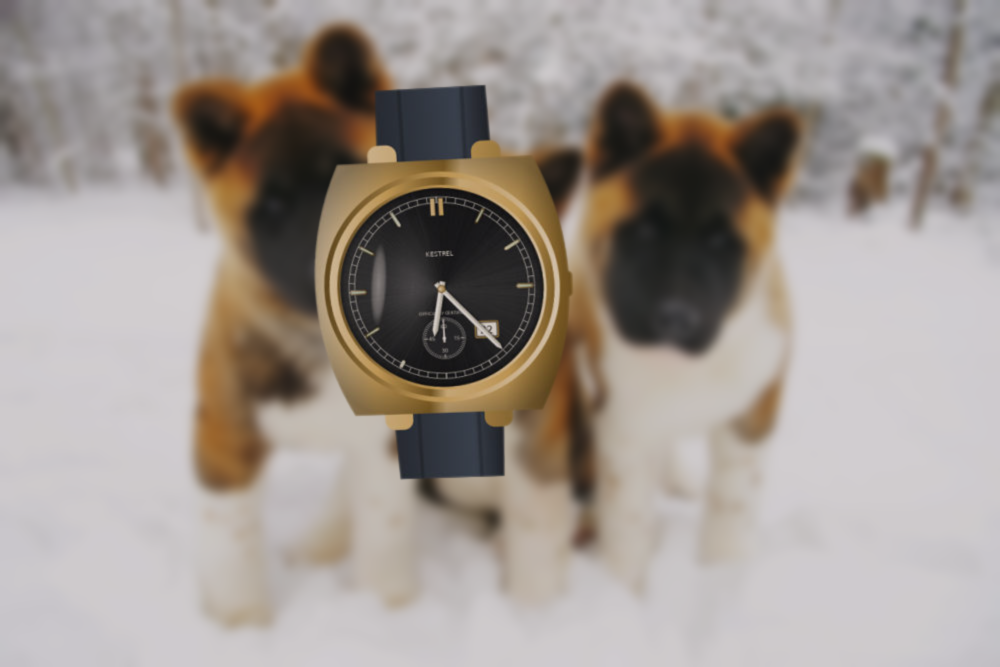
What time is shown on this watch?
6:23
